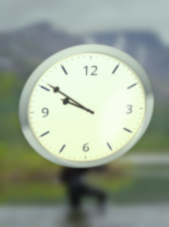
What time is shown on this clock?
9:51
